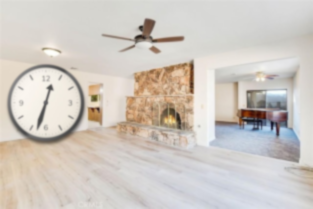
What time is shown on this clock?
12:33
